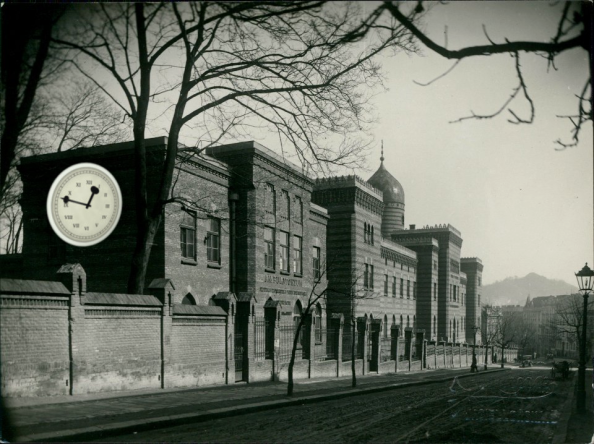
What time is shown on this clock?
12:47
